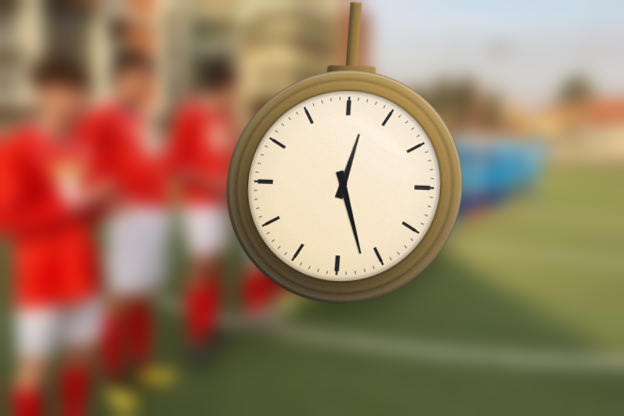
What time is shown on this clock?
12:27
